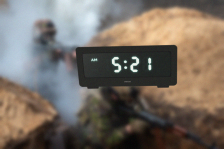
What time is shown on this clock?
5:21
